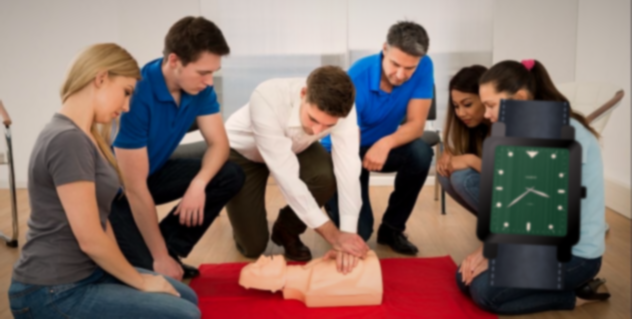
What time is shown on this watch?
3:38
